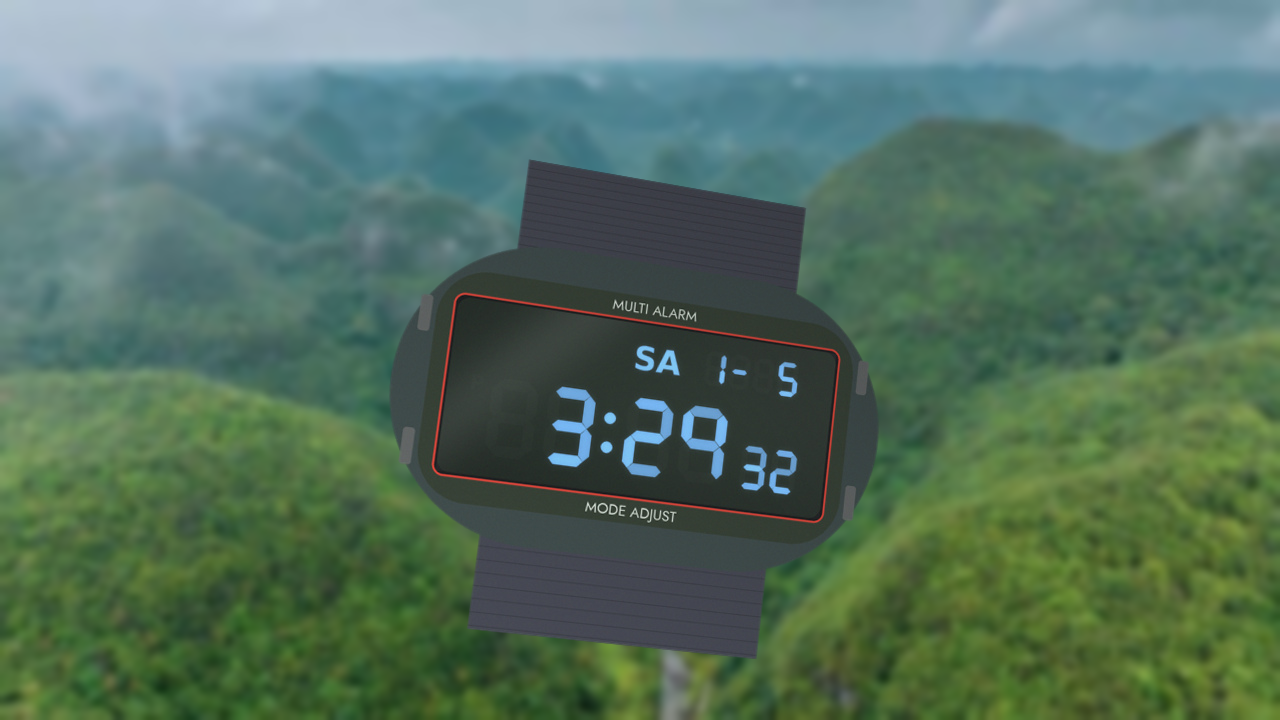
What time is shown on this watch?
3:29:32
